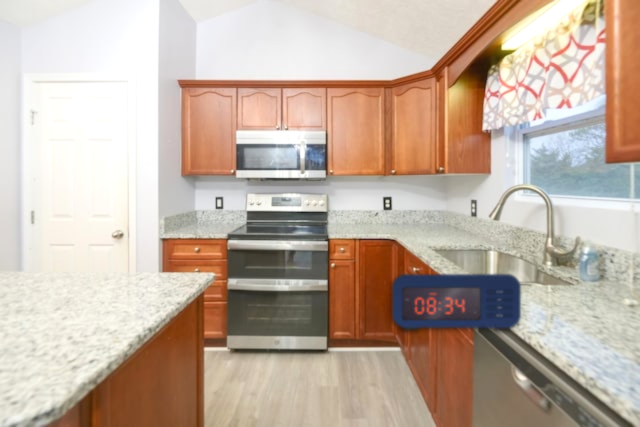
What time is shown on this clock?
8:34
